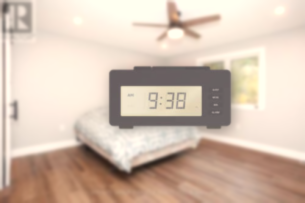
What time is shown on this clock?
9:38
